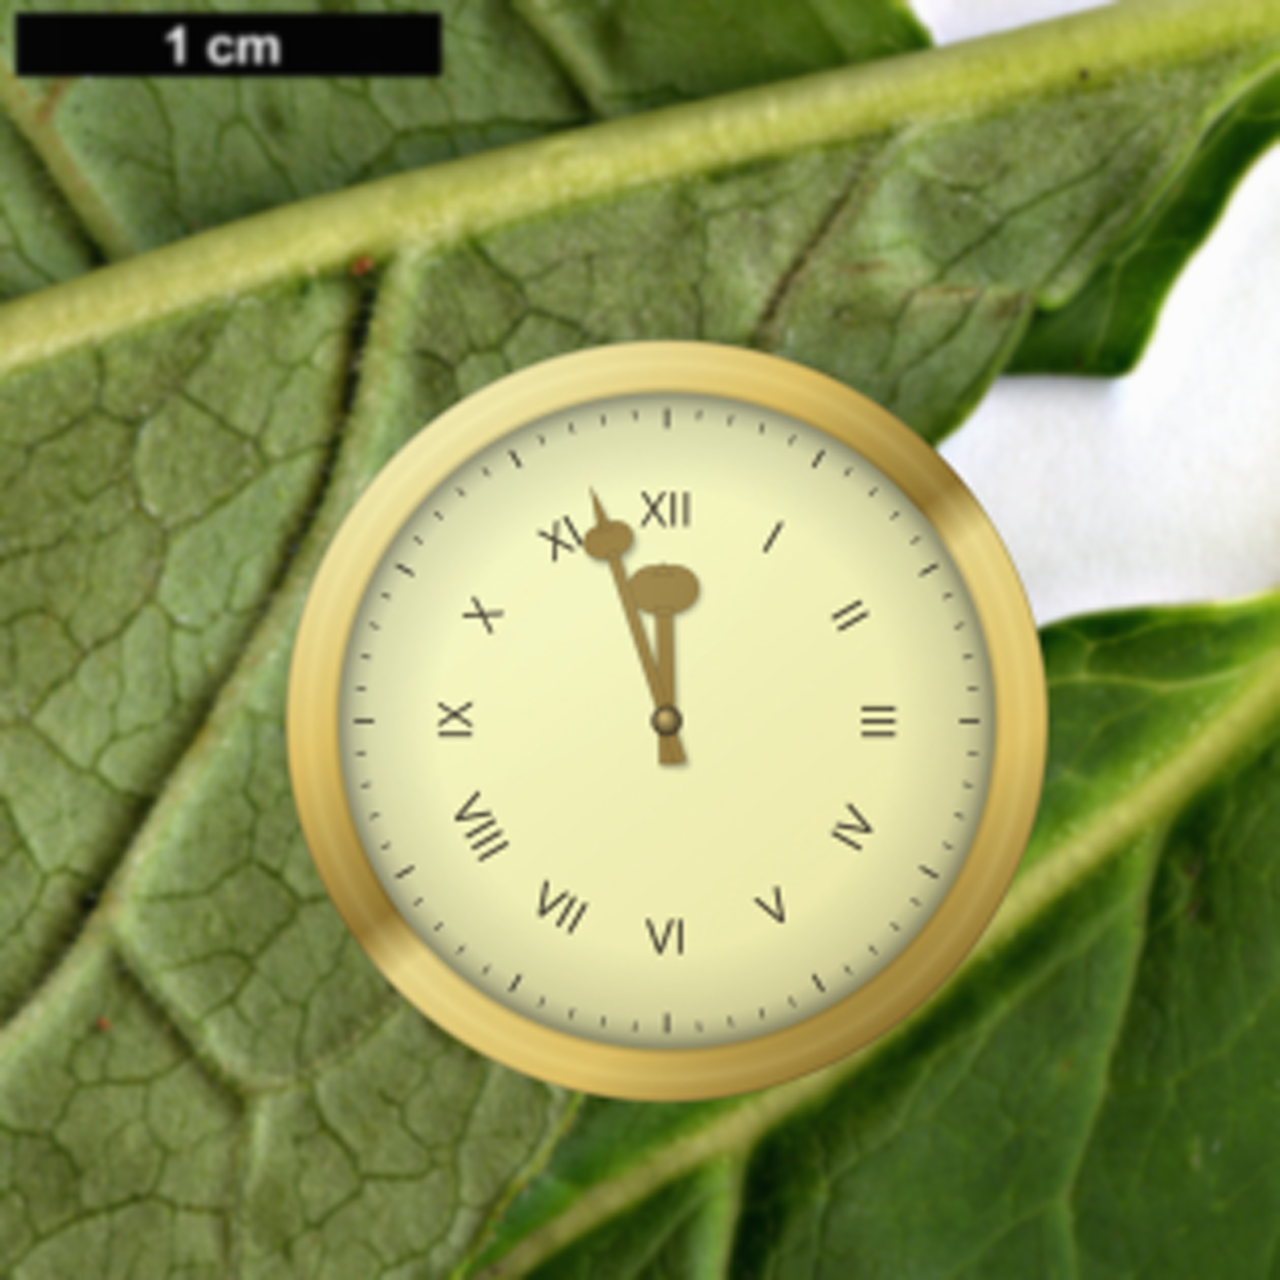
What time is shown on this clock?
11:57
